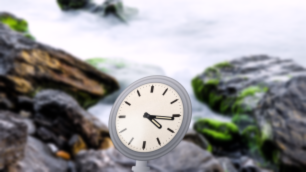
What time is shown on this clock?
4:16
